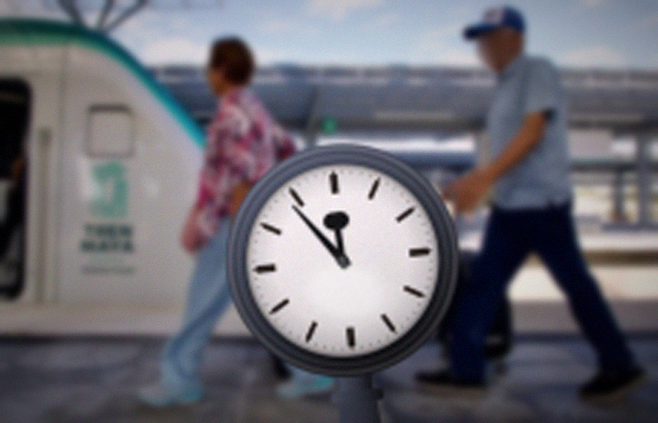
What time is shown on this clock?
11:54
